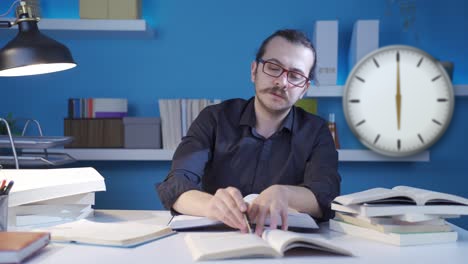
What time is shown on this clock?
6:00
